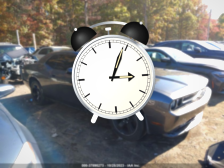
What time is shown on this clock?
3:04
